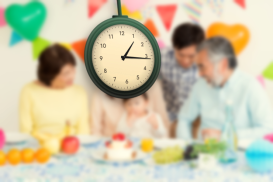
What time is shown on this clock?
1:16
